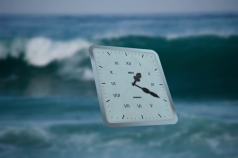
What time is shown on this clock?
1:20
